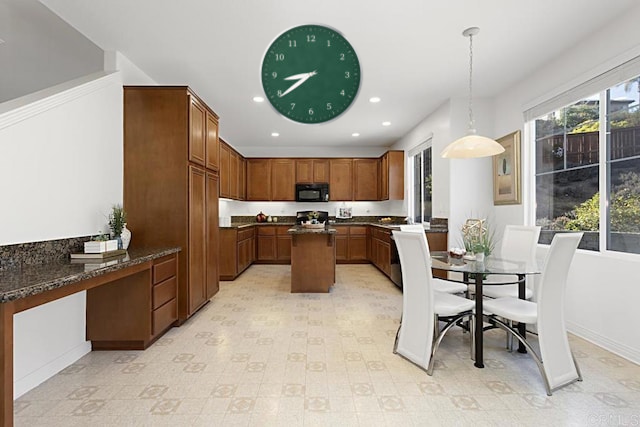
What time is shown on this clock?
8:39
